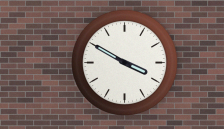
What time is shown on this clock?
3:50
